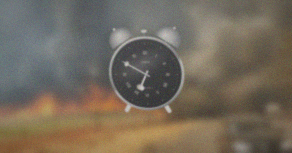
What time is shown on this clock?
6:50
